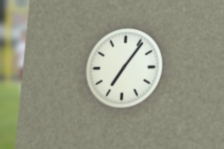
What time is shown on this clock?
7:06
